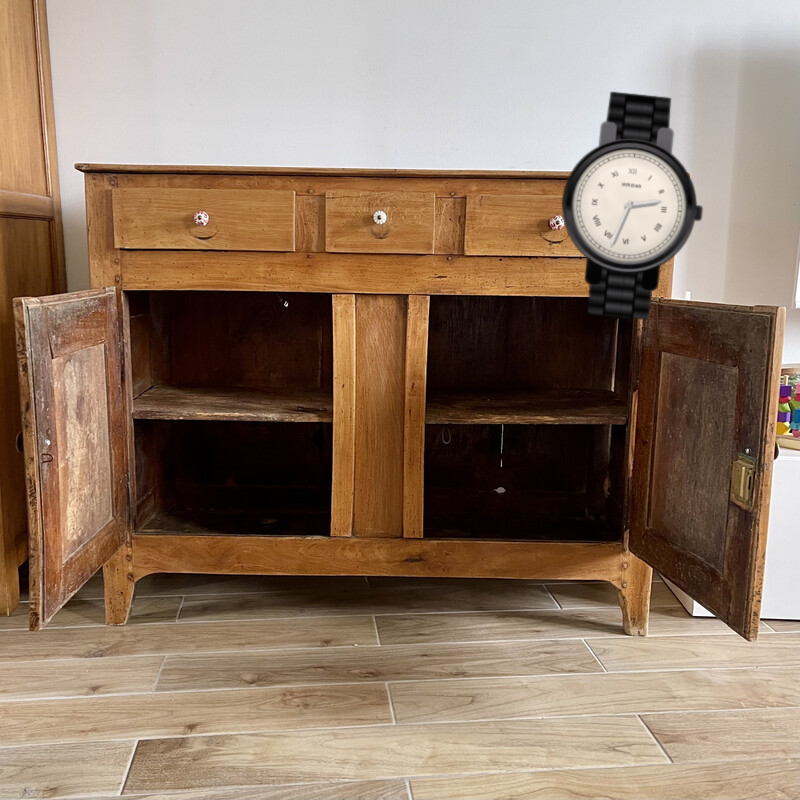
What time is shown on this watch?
2:33
